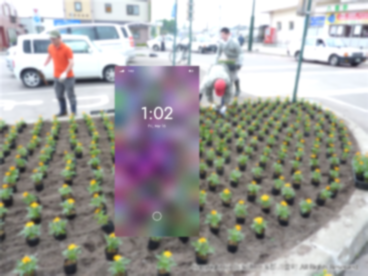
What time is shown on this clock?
1:02
